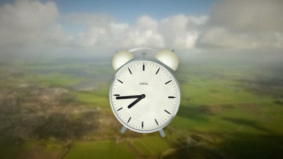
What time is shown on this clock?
7:44
